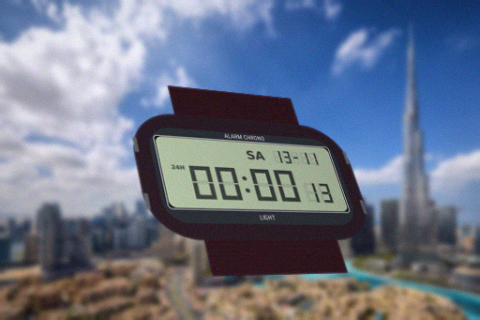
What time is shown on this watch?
0:00:13
